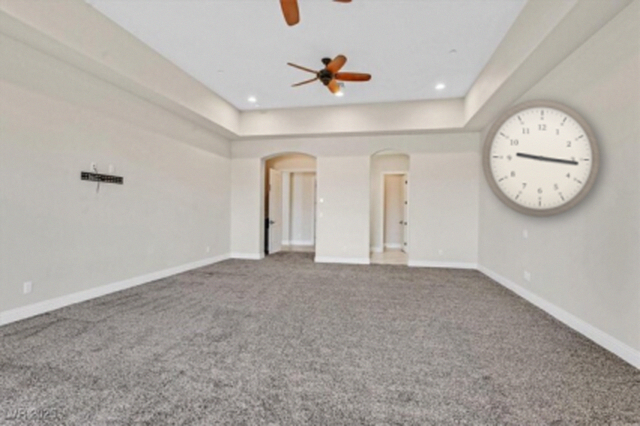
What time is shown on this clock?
9:16
